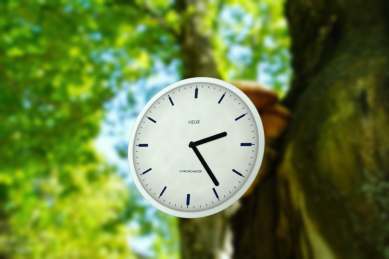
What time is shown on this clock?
2:24
